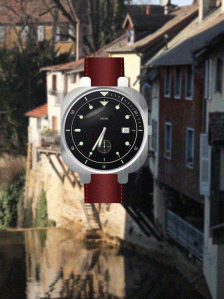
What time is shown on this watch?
6:35
